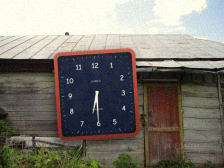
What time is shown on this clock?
6:30
